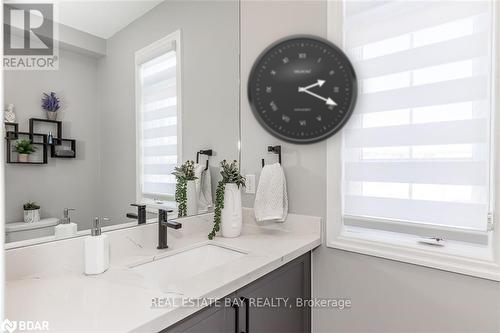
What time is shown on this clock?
2:19
